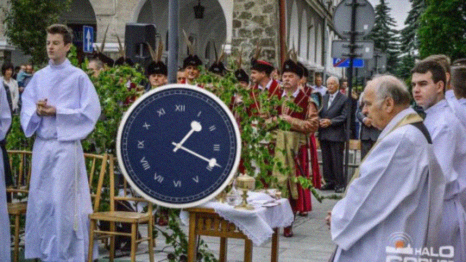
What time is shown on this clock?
1:19
